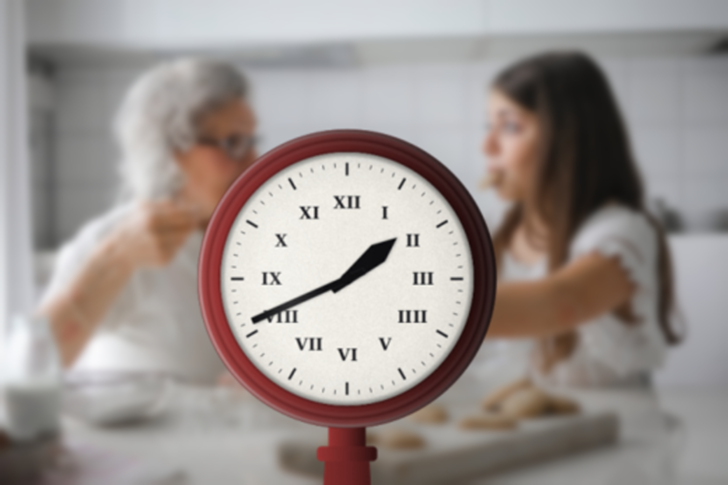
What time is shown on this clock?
1:41
